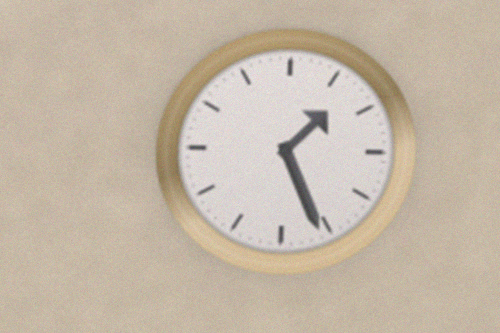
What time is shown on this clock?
1:26
